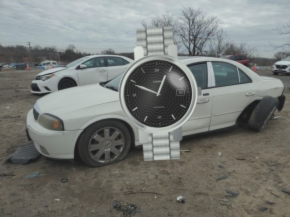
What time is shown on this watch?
12:49
